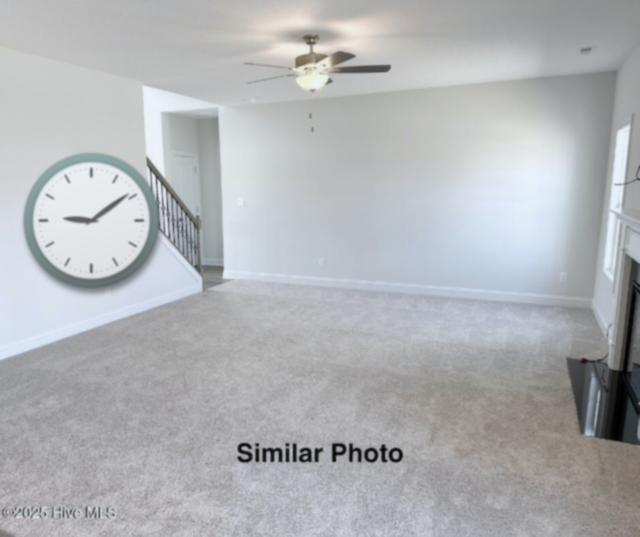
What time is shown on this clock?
9:09
